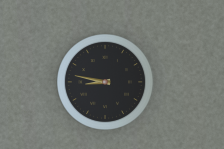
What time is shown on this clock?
8:47
